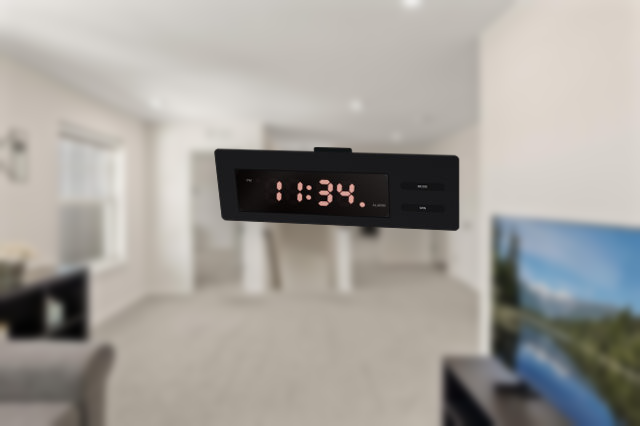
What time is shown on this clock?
11:34
